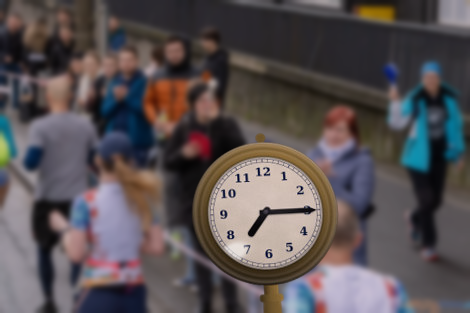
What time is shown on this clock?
7:15
